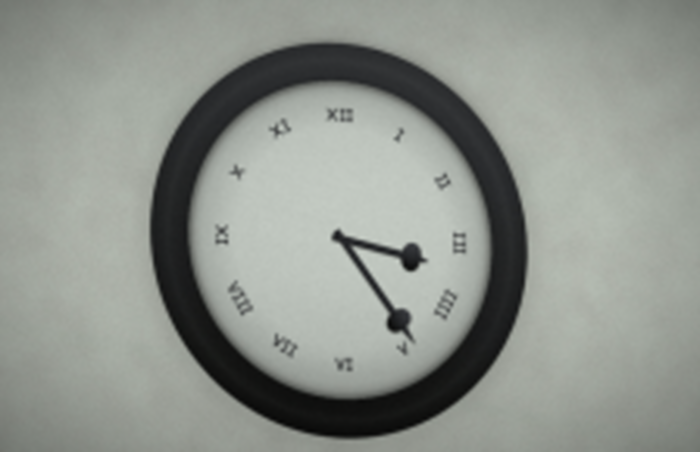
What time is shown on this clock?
3:24
